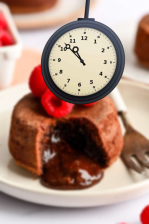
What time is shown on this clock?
10:52
